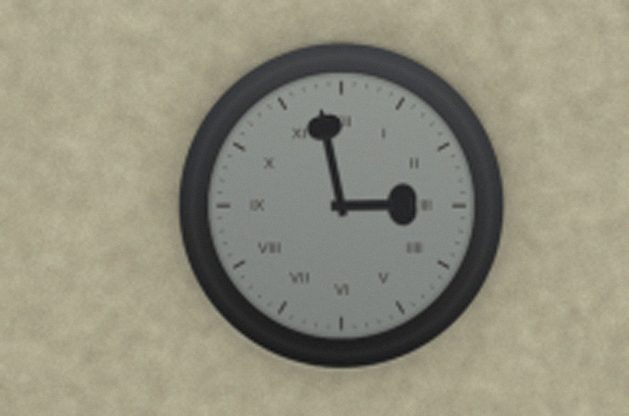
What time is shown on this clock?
2:58
